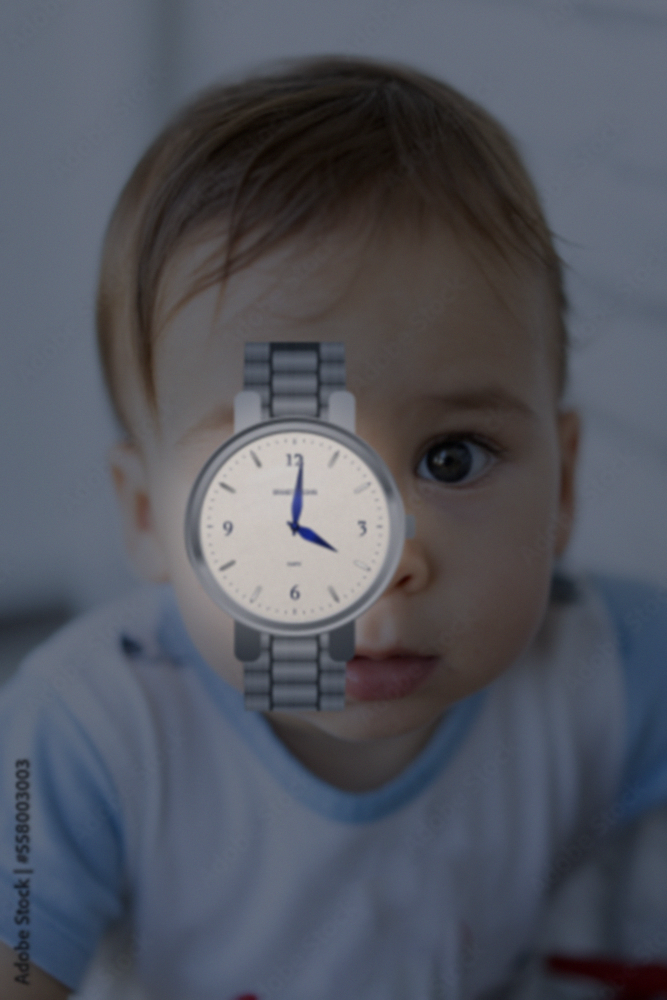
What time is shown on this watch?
4:01
